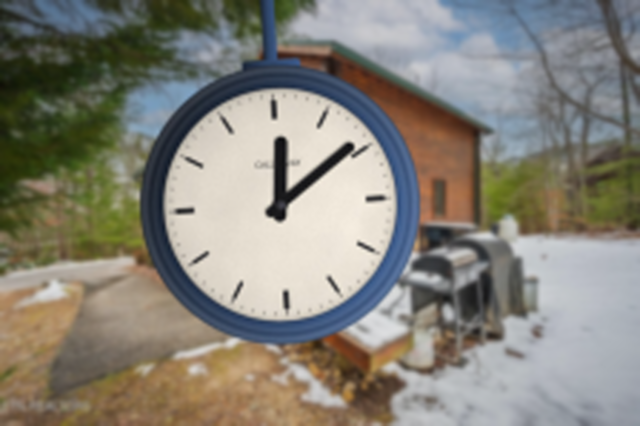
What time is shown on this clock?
12:09
